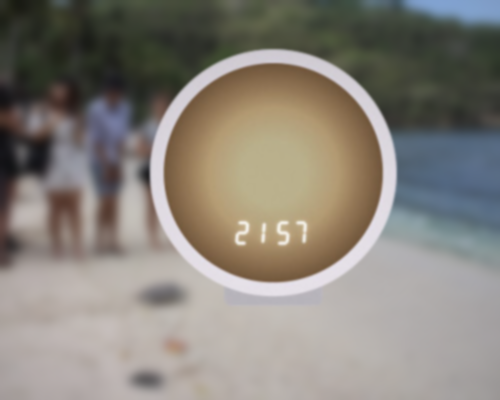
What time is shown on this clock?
21:57
